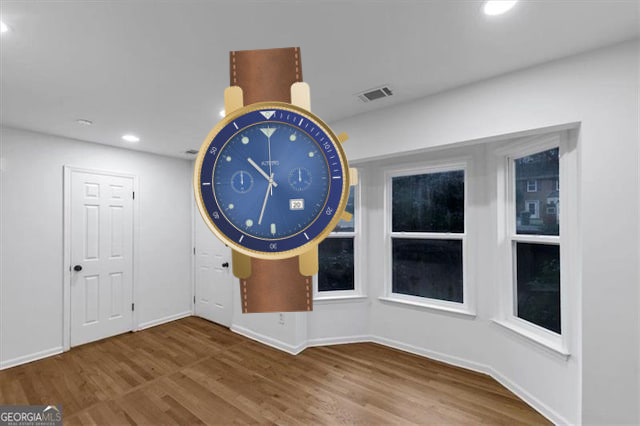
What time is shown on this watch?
10:33
